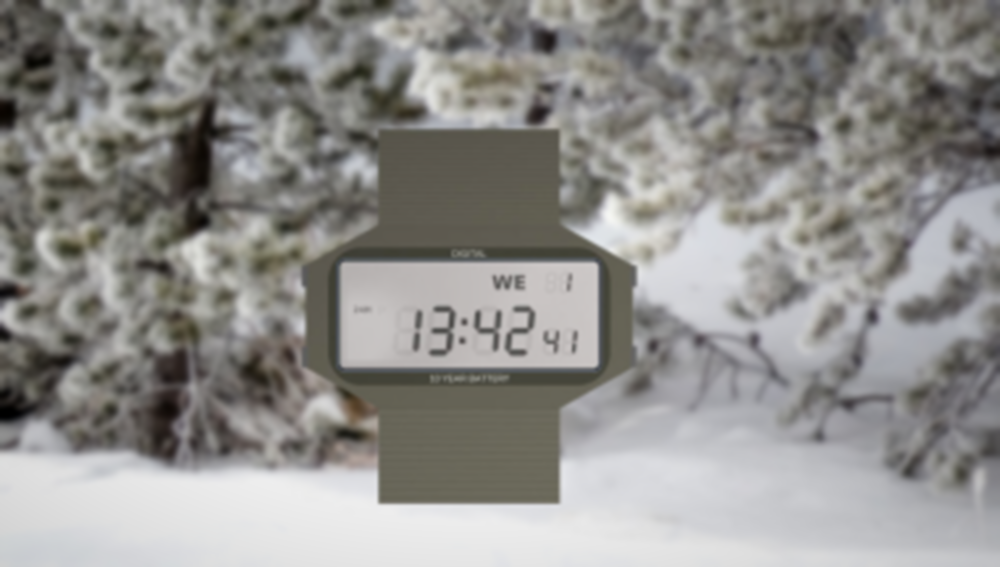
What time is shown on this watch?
13:42:41
